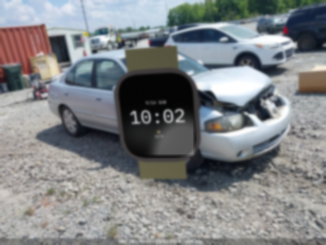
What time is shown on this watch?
10:02
